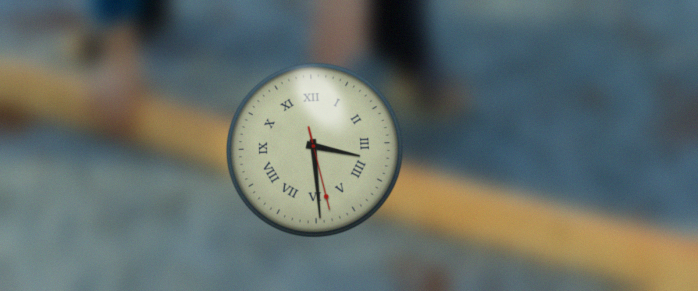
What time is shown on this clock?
3:29:28
